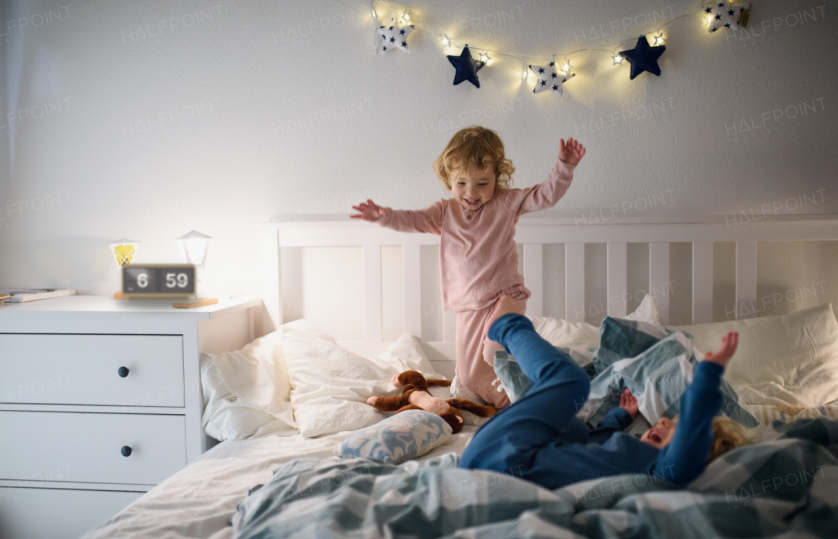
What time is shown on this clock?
6:59
